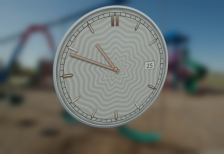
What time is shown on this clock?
10:49
